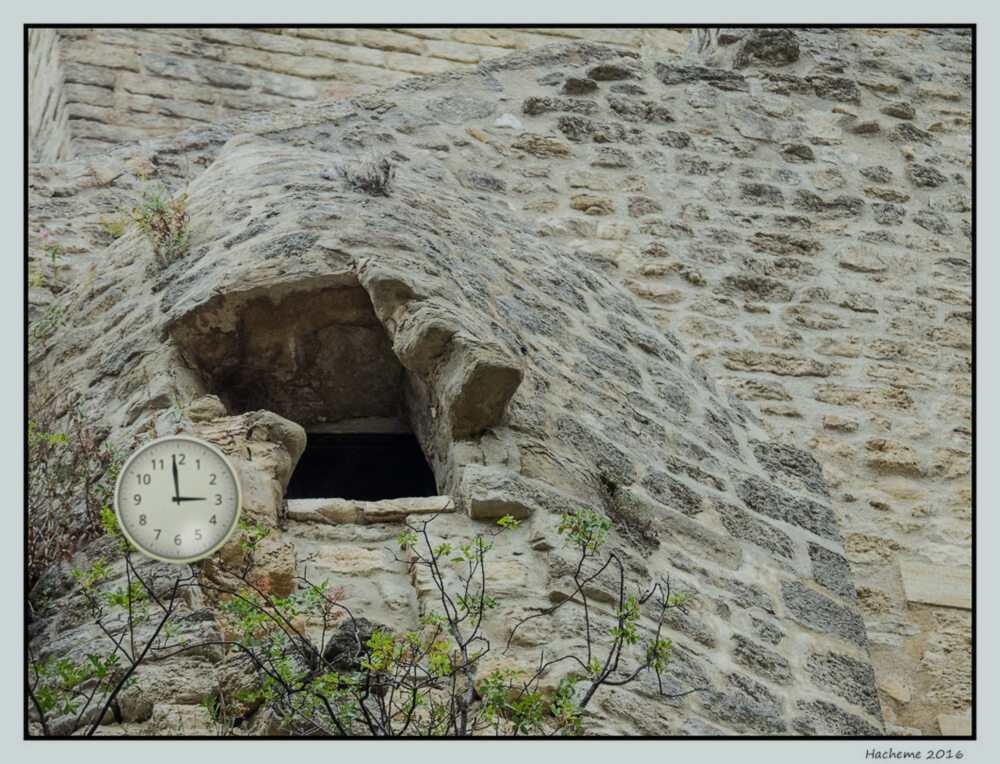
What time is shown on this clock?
2:59
